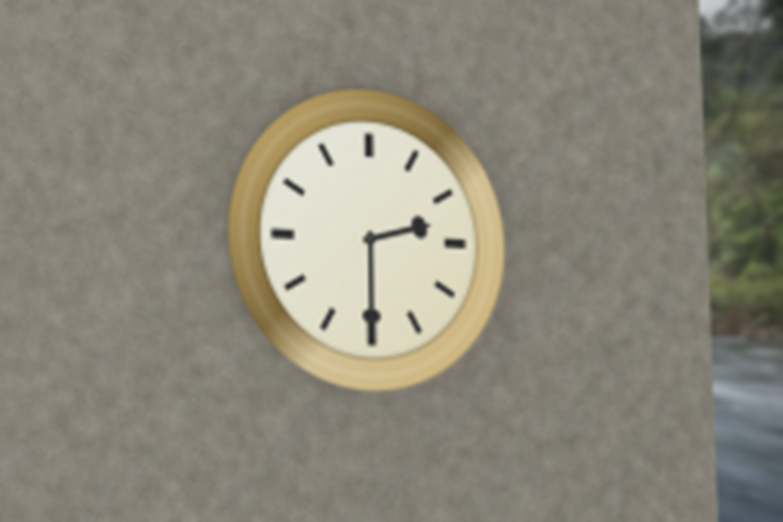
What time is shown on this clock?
2:30
